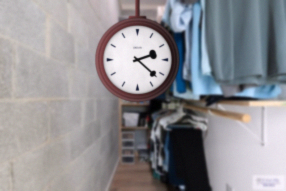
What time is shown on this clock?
2:22
